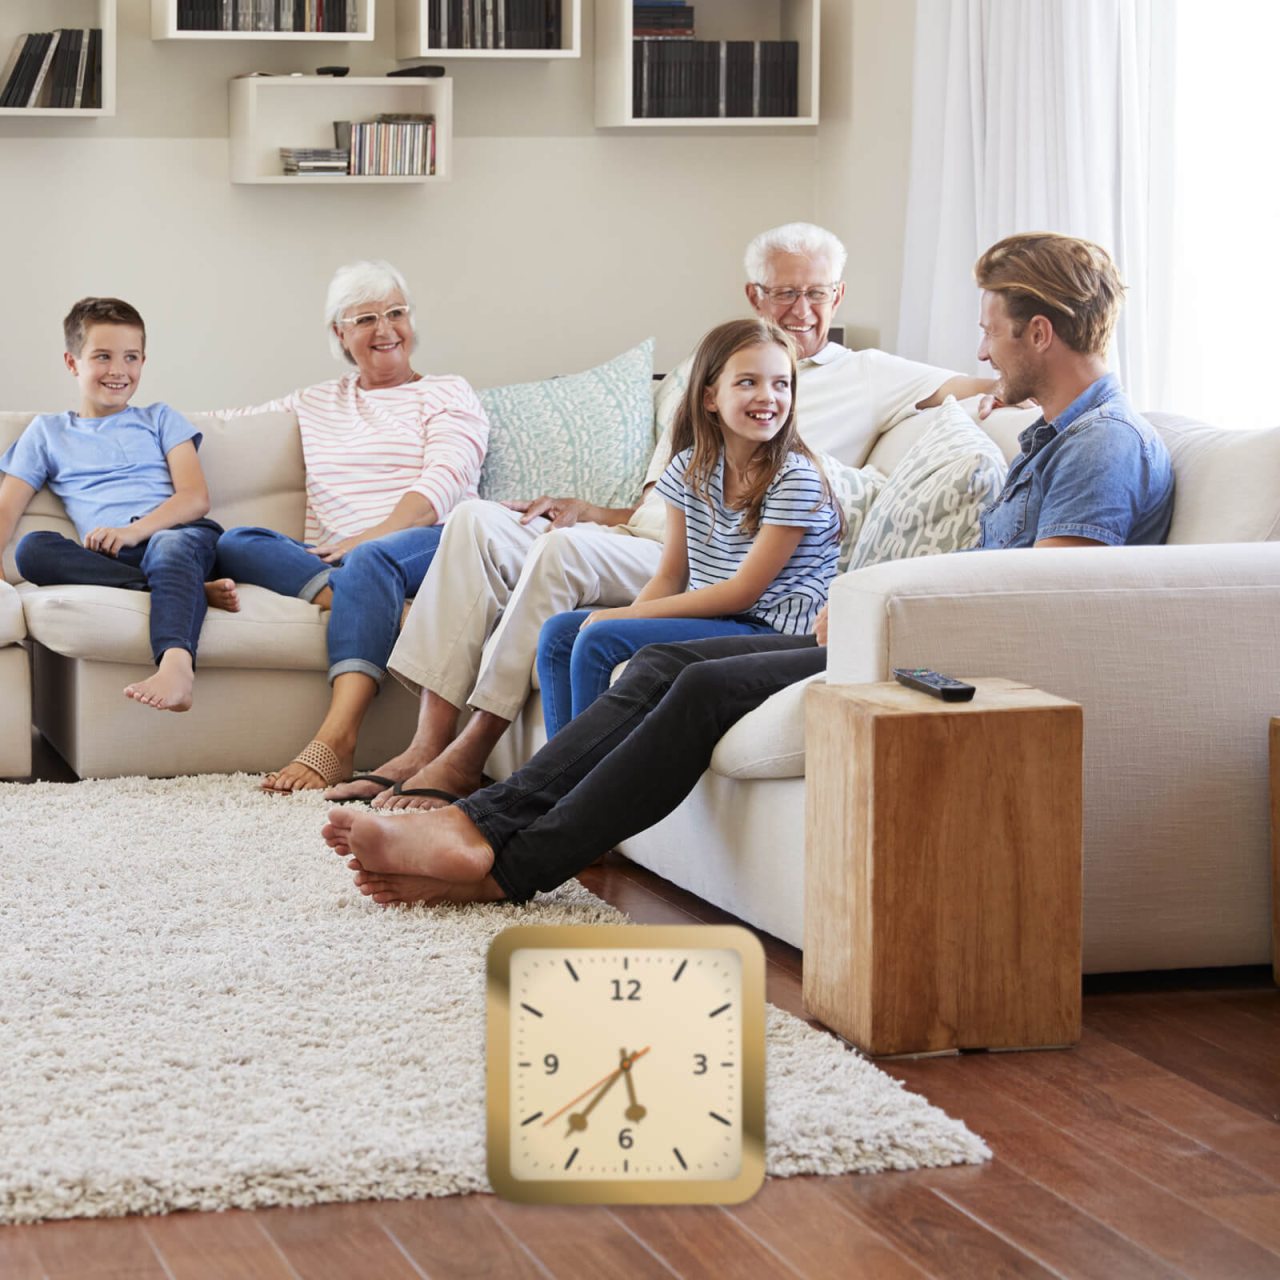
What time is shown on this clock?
5:36:39
